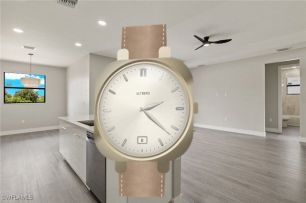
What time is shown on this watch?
2:22
